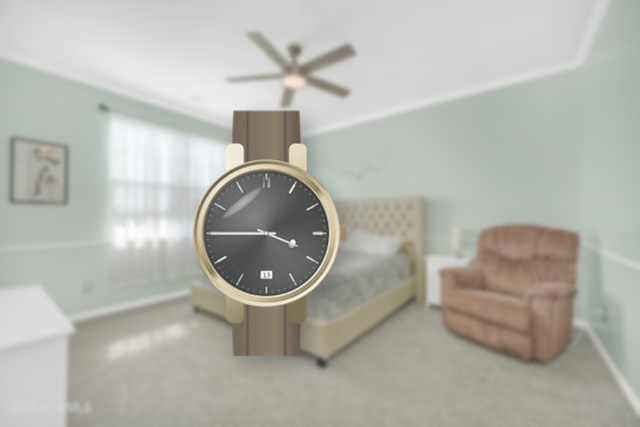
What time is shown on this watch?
3:45
